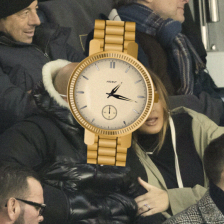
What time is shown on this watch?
1:17
